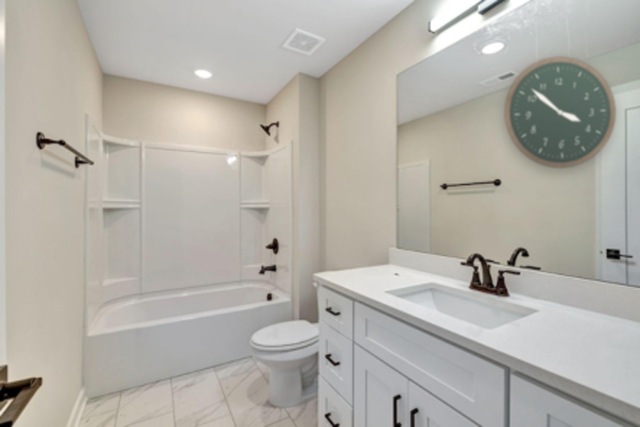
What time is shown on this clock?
3:52
